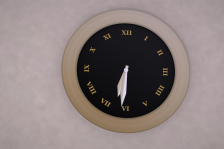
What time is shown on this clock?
6:31
